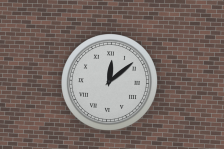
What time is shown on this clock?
12:08
